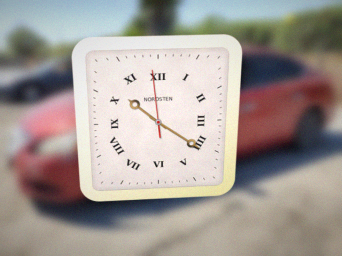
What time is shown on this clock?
10:20:59
